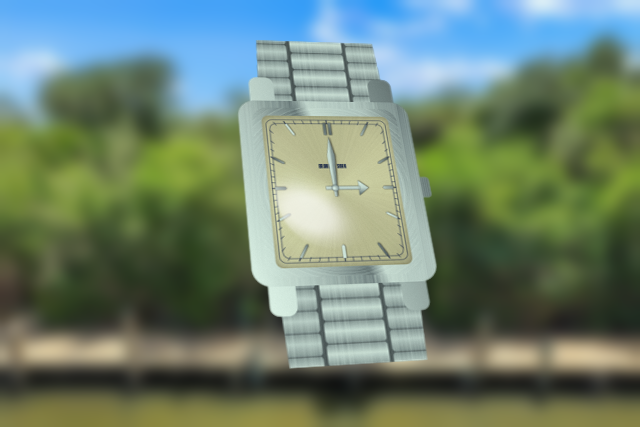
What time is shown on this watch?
3:00
